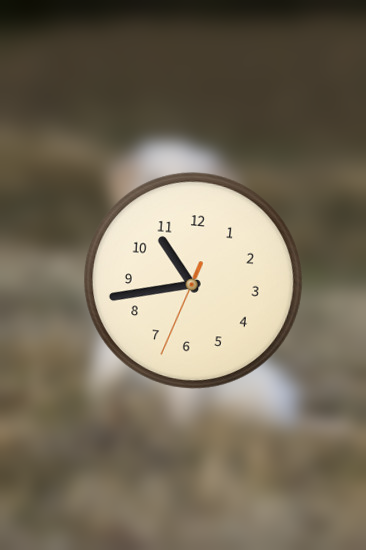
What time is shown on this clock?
10:42:33
